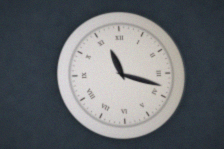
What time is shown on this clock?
11:18
